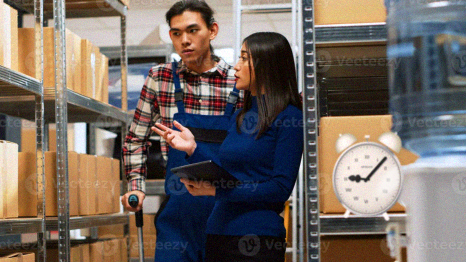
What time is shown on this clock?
9:07
